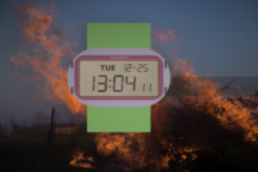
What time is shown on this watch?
13:04
